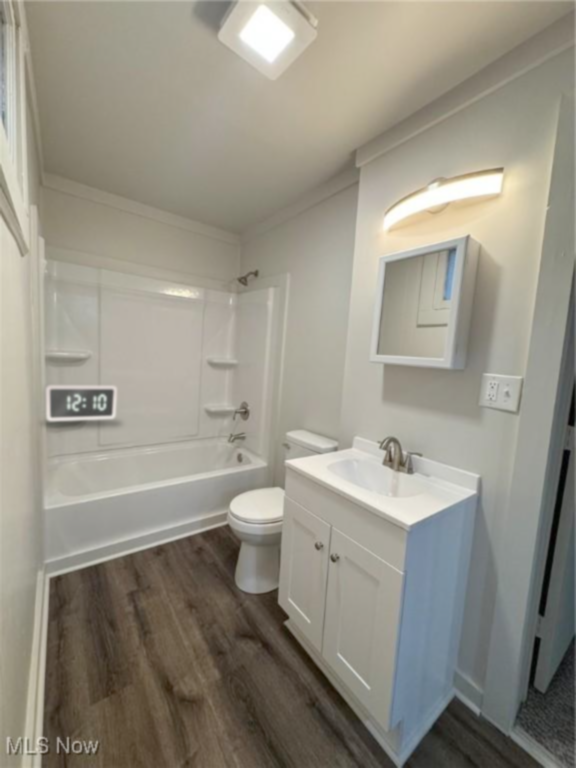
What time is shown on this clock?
12:10
